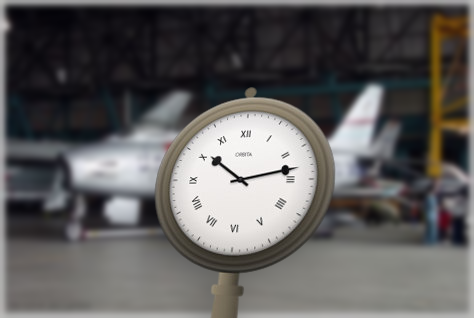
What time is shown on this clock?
10:13
